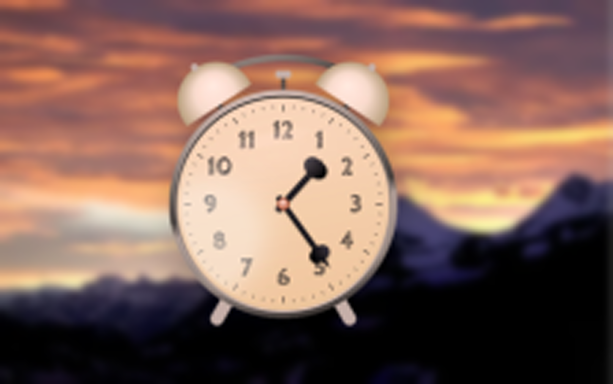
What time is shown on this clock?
1:24
